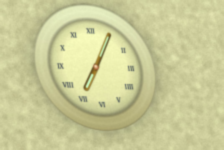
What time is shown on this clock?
7:05
